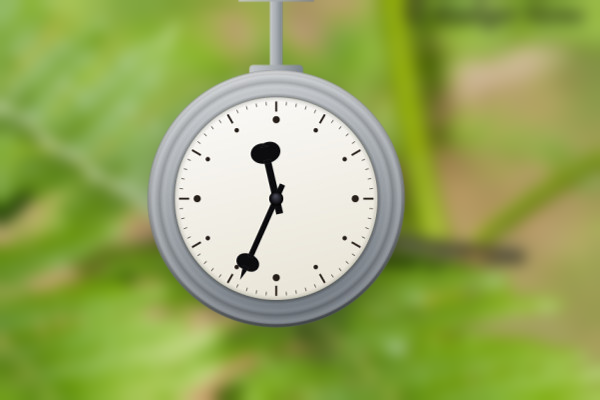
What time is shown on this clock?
11:34
